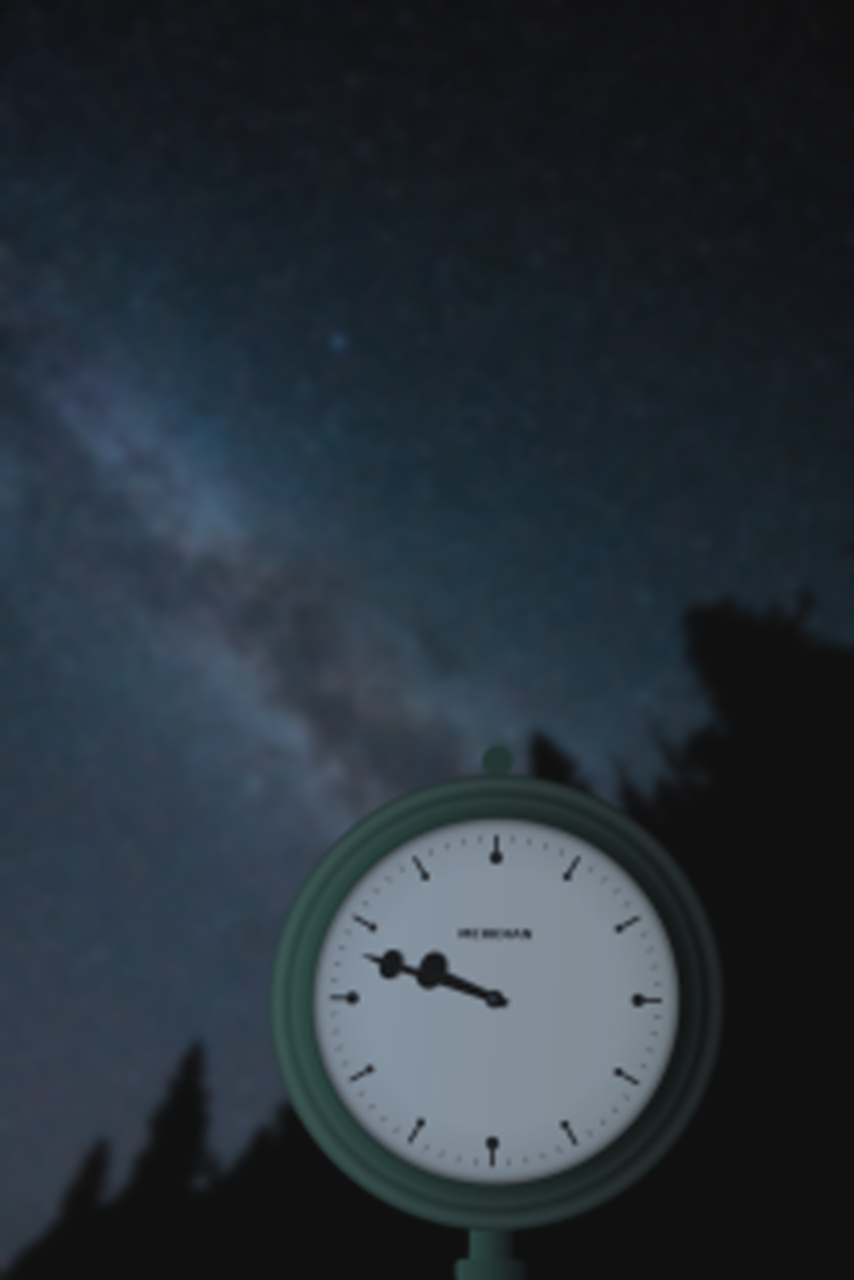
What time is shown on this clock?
9:48
